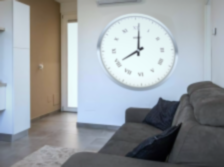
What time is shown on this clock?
8:01
